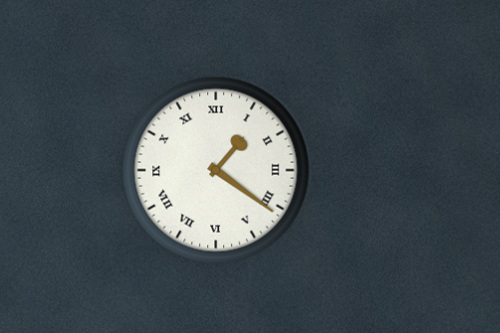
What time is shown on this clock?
1:21
